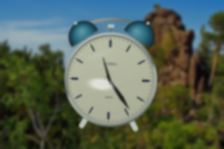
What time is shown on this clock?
11:24
